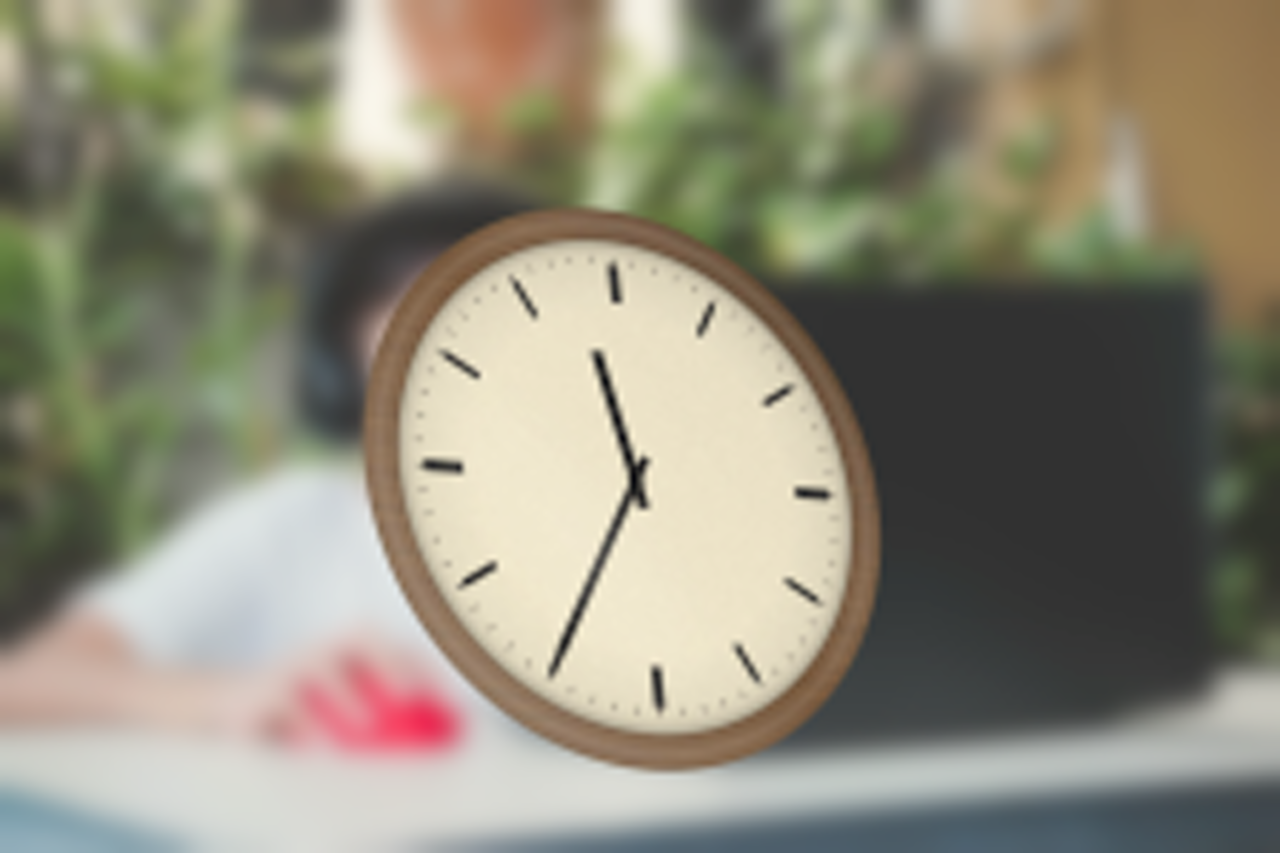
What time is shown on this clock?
11:35
